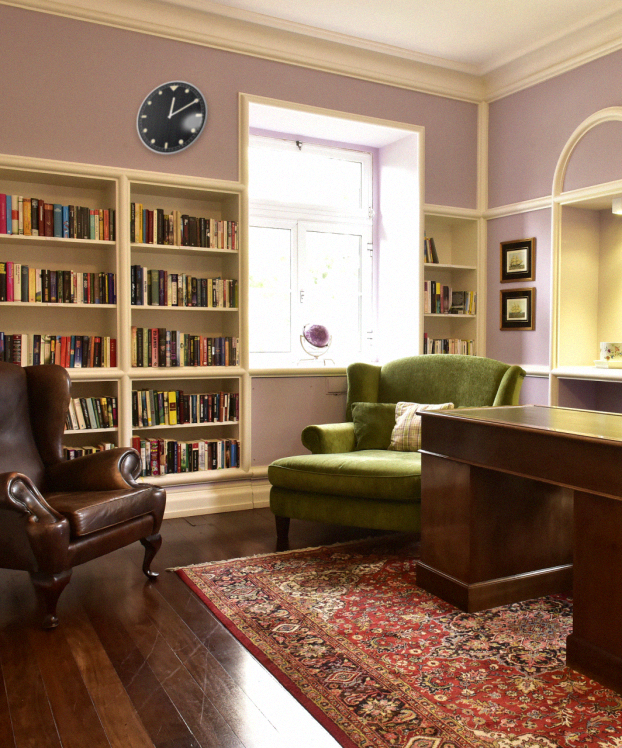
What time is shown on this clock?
12:10
